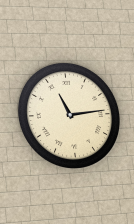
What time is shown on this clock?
11:14
